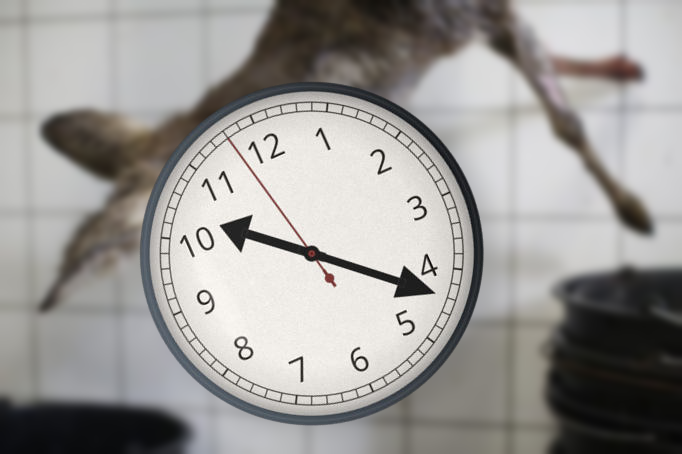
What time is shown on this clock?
10:21:58
